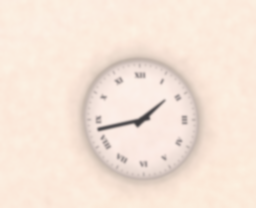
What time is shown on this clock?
1:43
